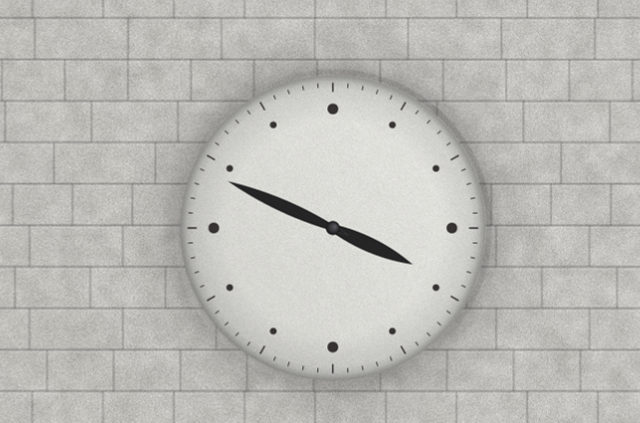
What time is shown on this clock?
3:49
